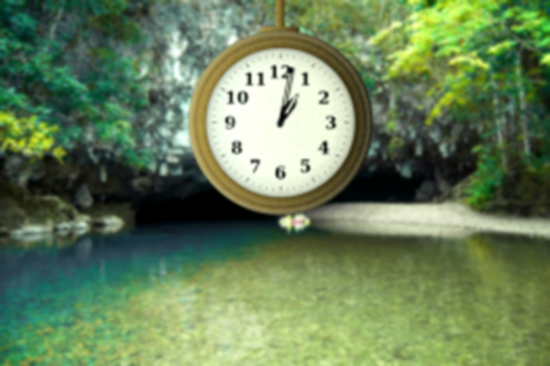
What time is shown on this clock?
1:02
